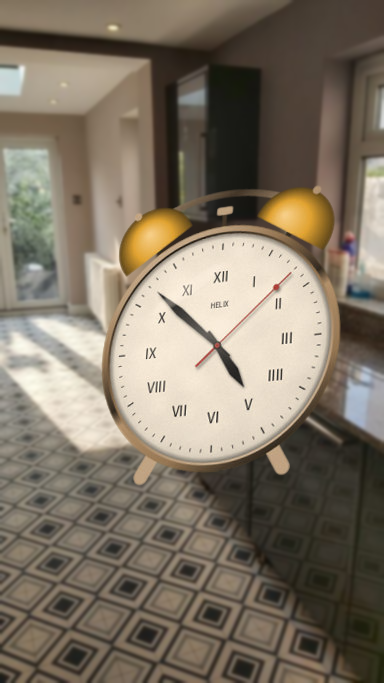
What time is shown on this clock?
4:52:08
